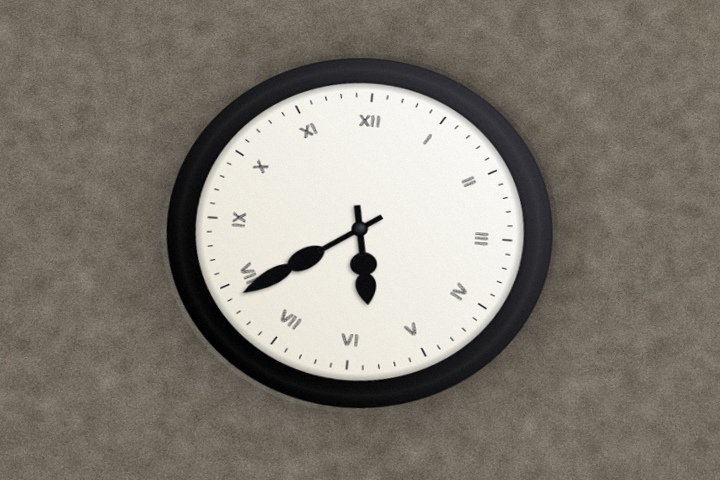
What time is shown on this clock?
5:39
